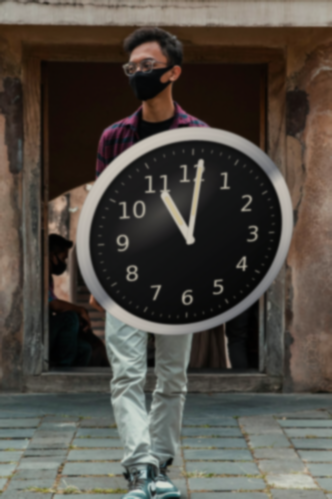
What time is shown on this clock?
11:01
